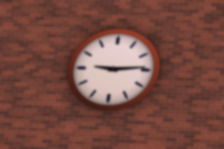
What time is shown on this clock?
9:14
